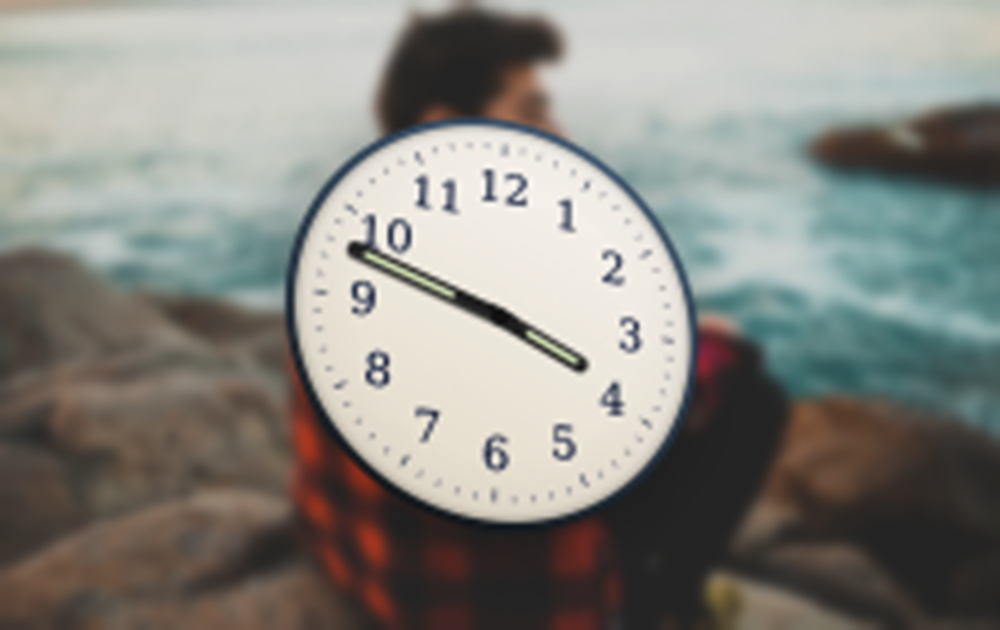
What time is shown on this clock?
3:48
